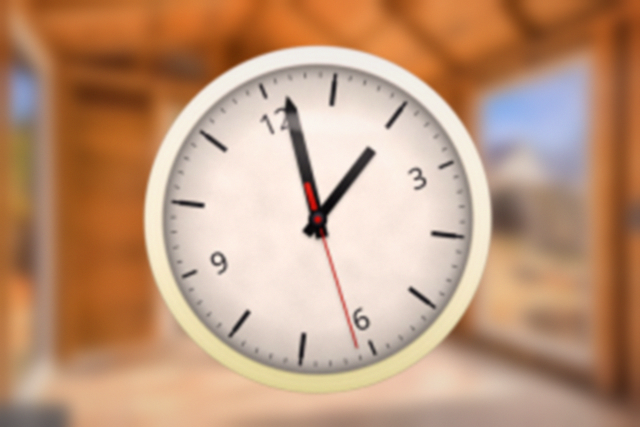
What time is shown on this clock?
2:01:31
